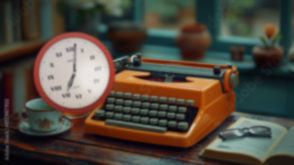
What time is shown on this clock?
7:02
